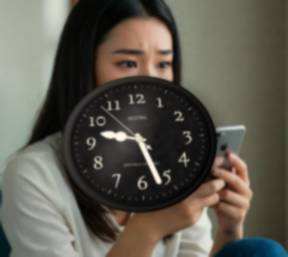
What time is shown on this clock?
9:26:53
